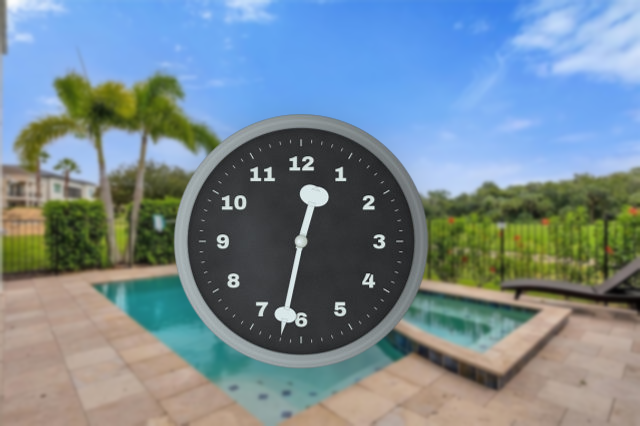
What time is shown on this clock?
12:32
